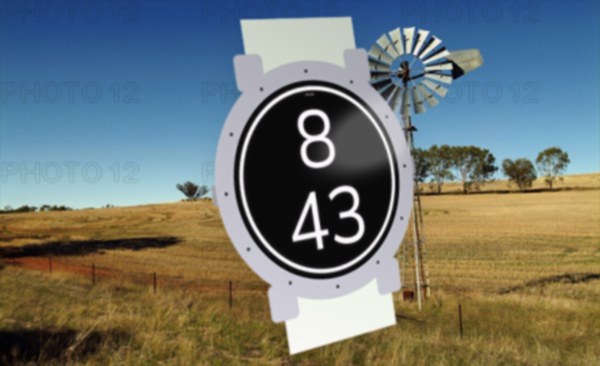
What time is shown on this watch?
8:43
